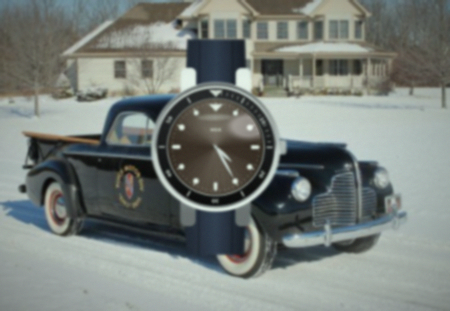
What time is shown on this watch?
4:25
